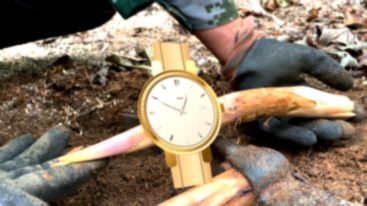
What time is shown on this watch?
12:50
